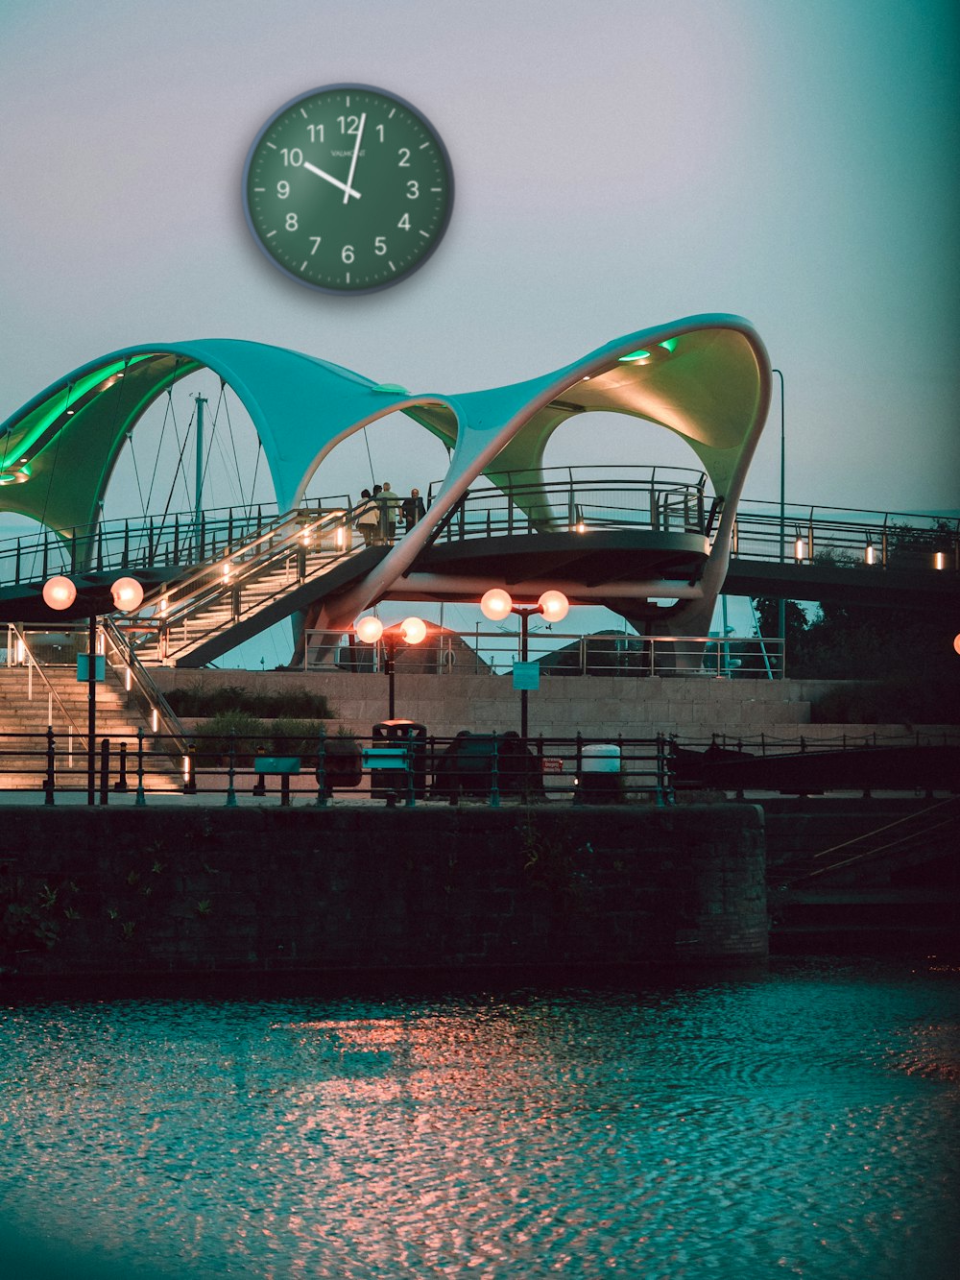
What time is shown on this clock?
10:02
